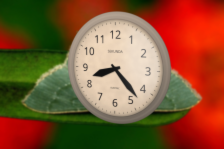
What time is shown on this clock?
8:23
